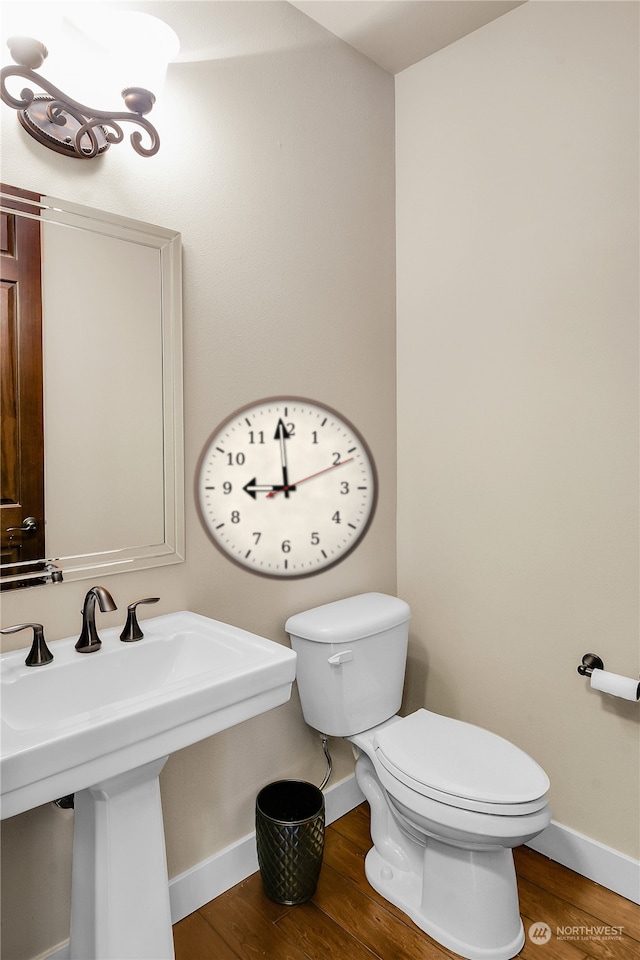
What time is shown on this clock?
8:59:11
